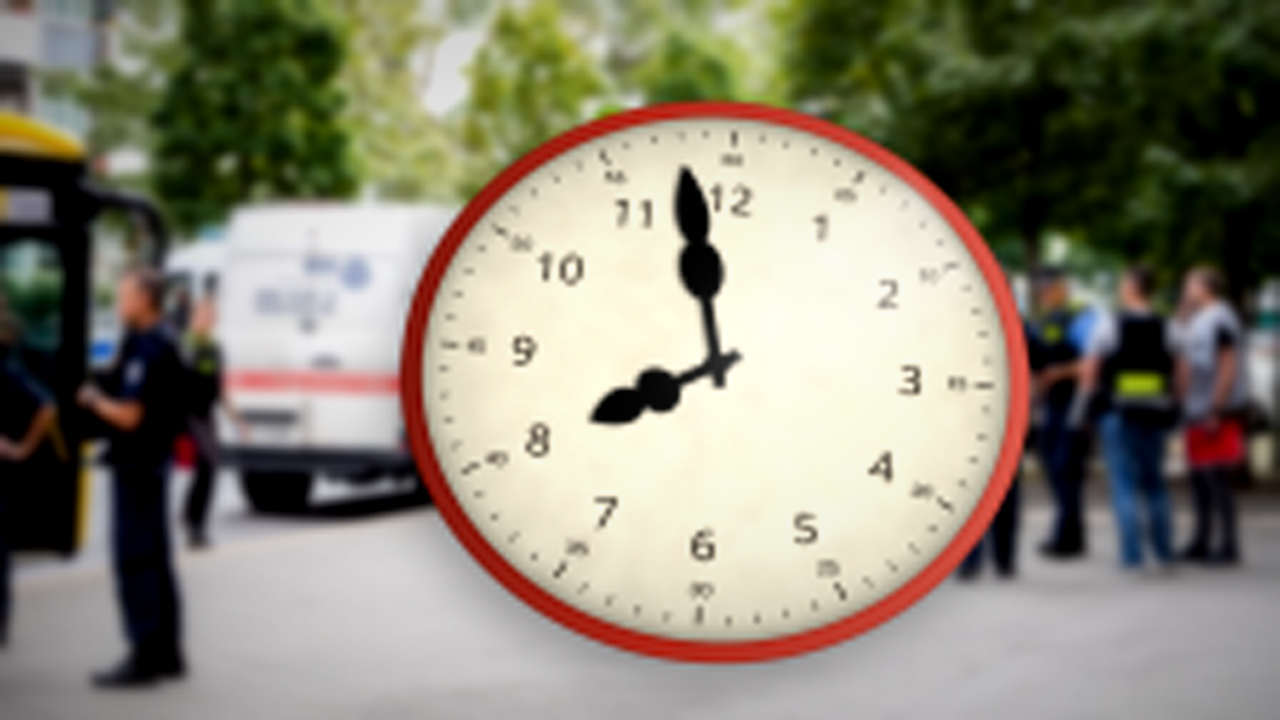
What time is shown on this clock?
7:58
